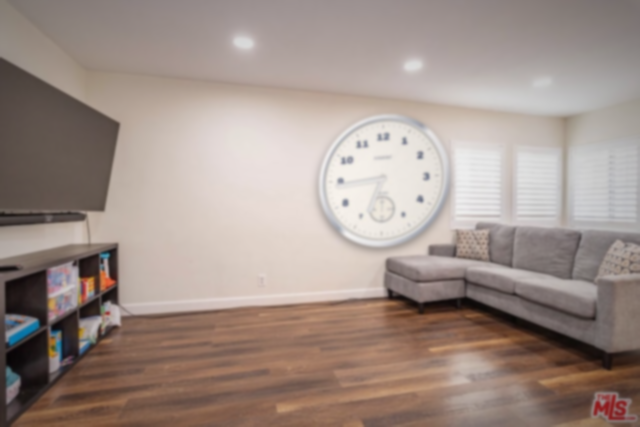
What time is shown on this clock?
6:44
